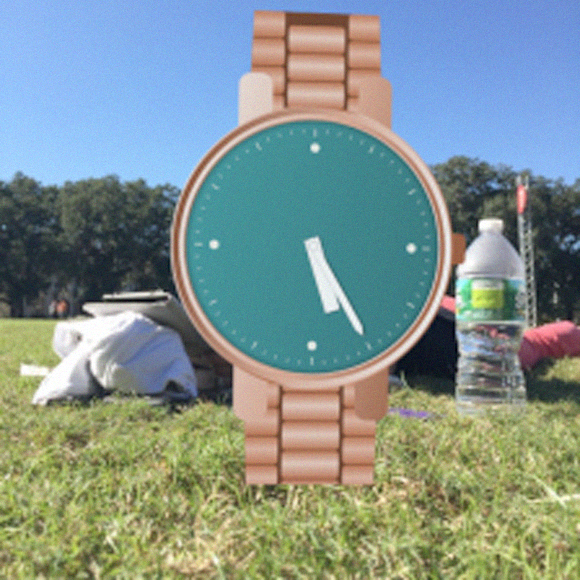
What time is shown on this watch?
5:25
